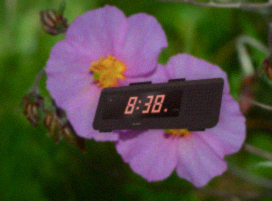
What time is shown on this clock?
8:38
